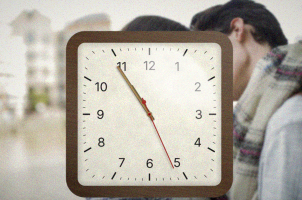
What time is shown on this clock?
10:54:26
